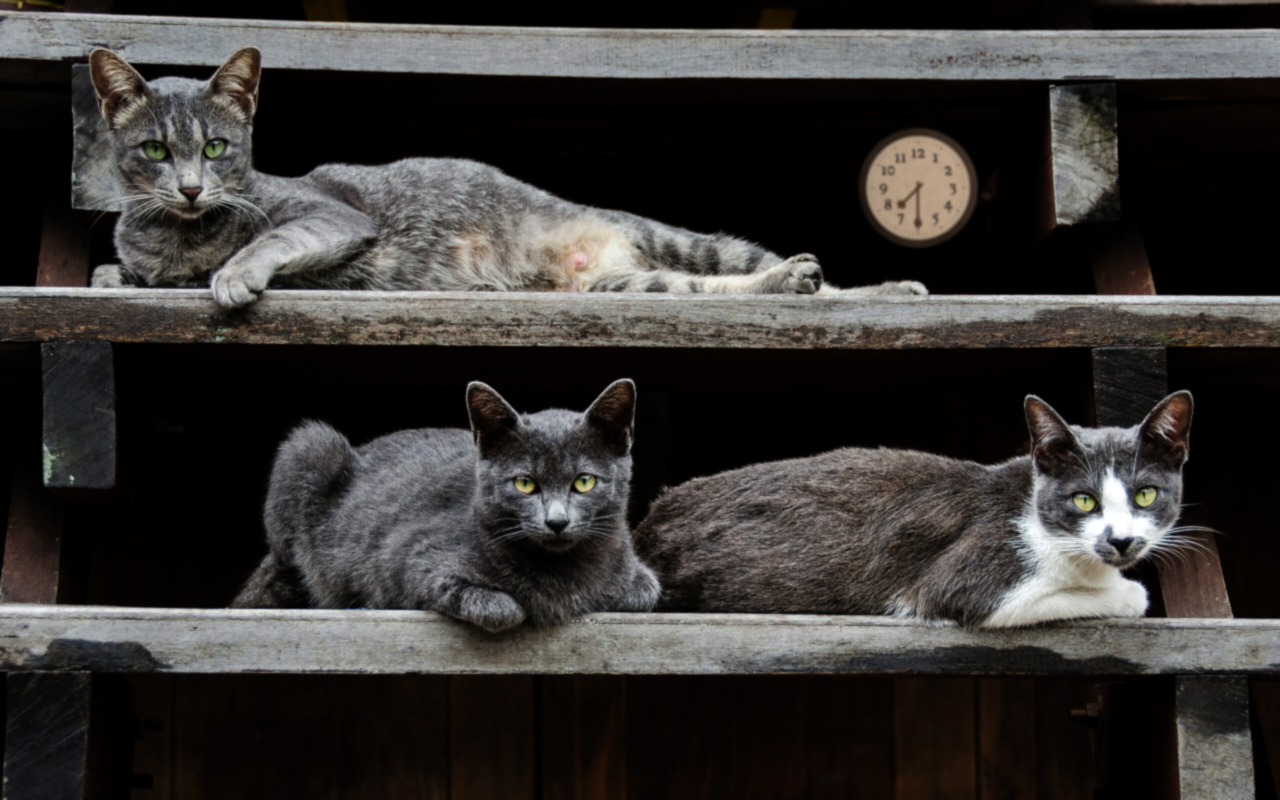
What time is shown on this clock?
7:30
